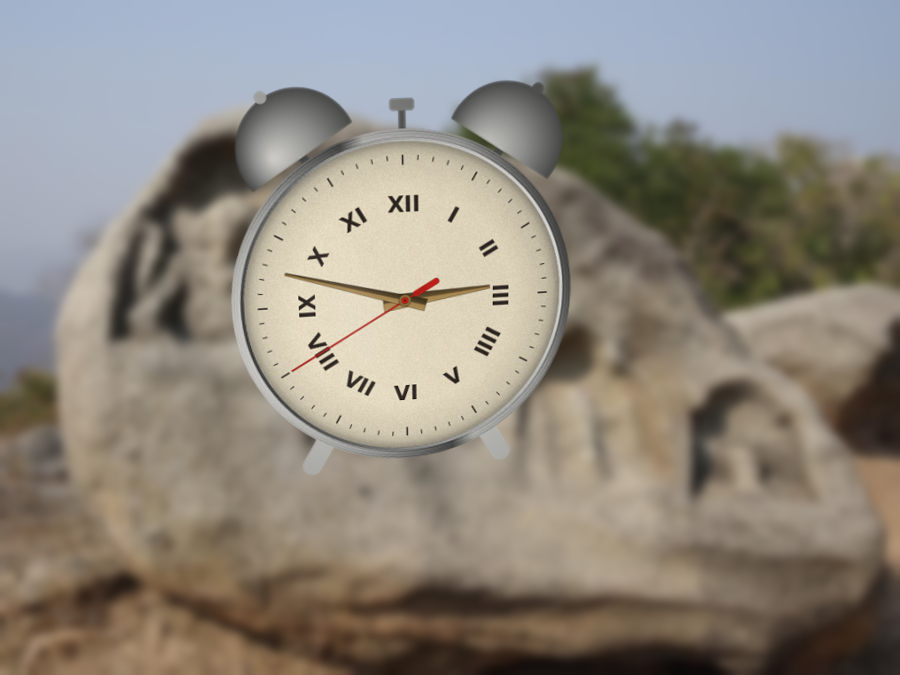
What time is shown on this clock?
2:47:40
